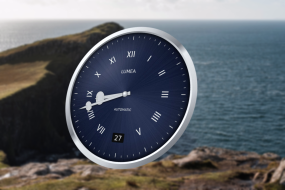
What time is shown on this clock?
8:42
